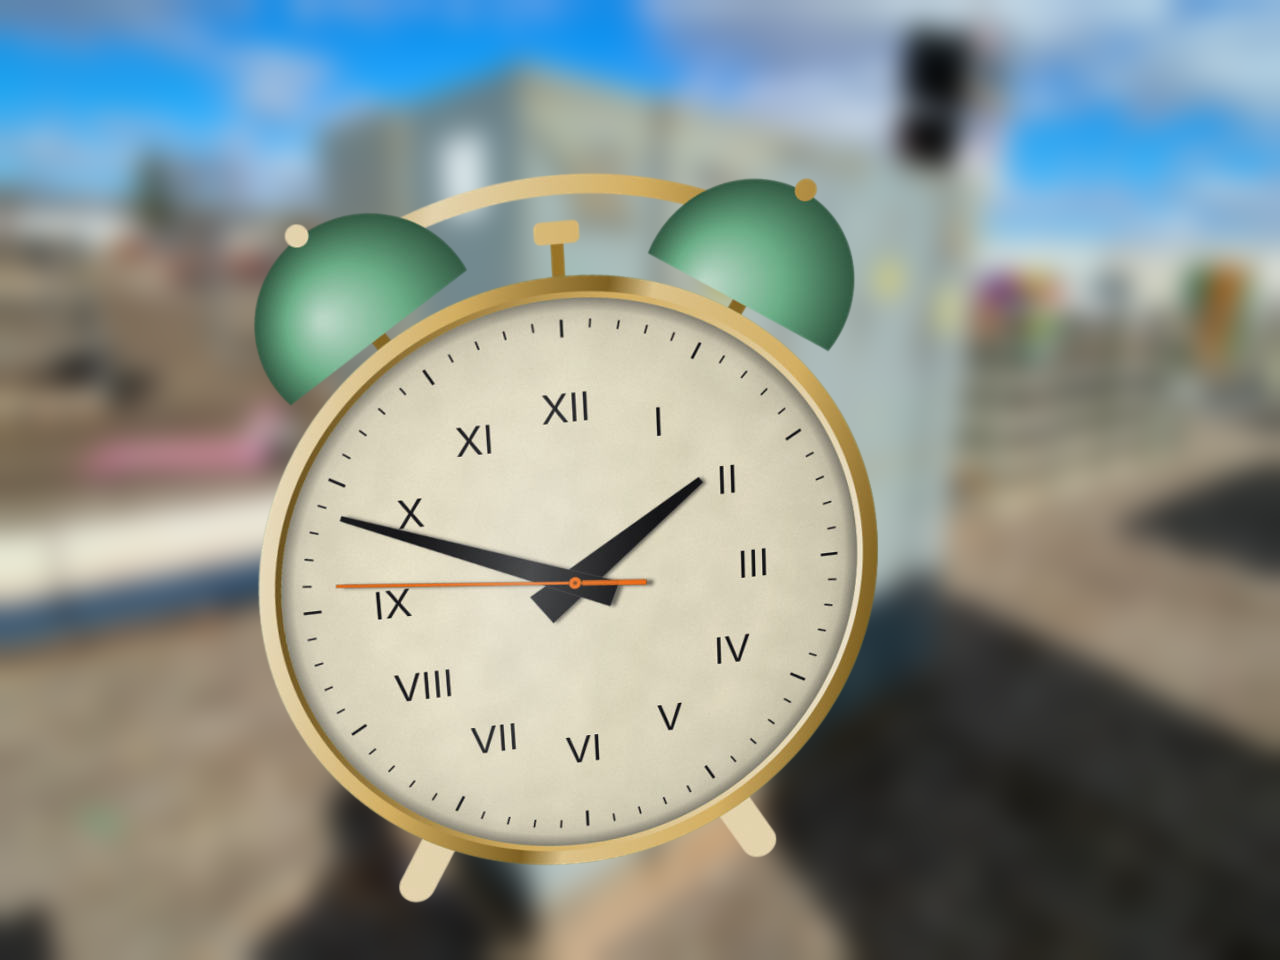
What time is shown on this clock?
1:48:46
